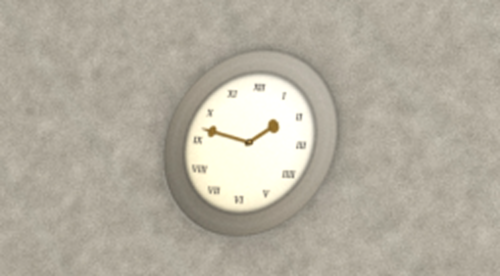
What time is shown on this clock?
1:47
